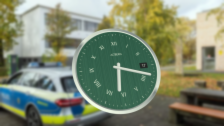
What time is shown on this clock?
6:18
